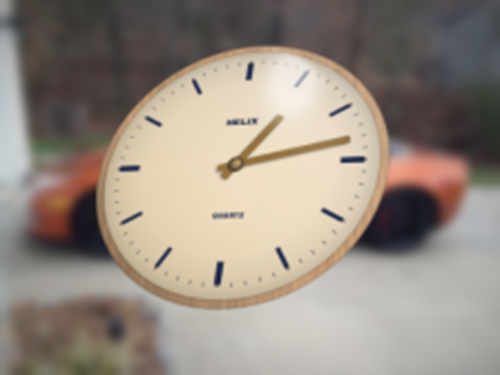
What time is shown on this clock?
1:13
